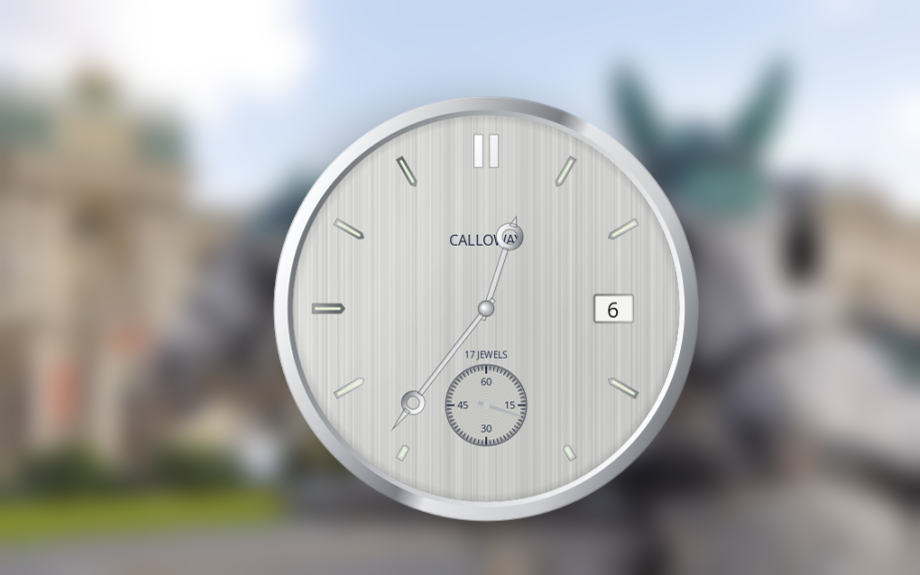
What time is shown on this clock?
12:36:18
